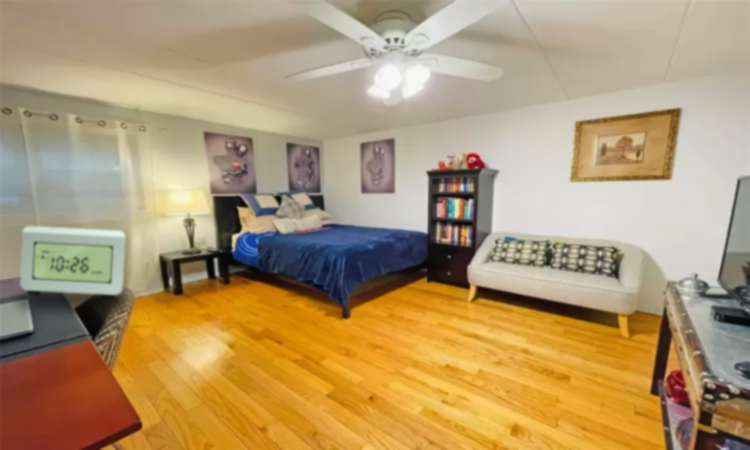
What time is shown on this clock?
10:26
